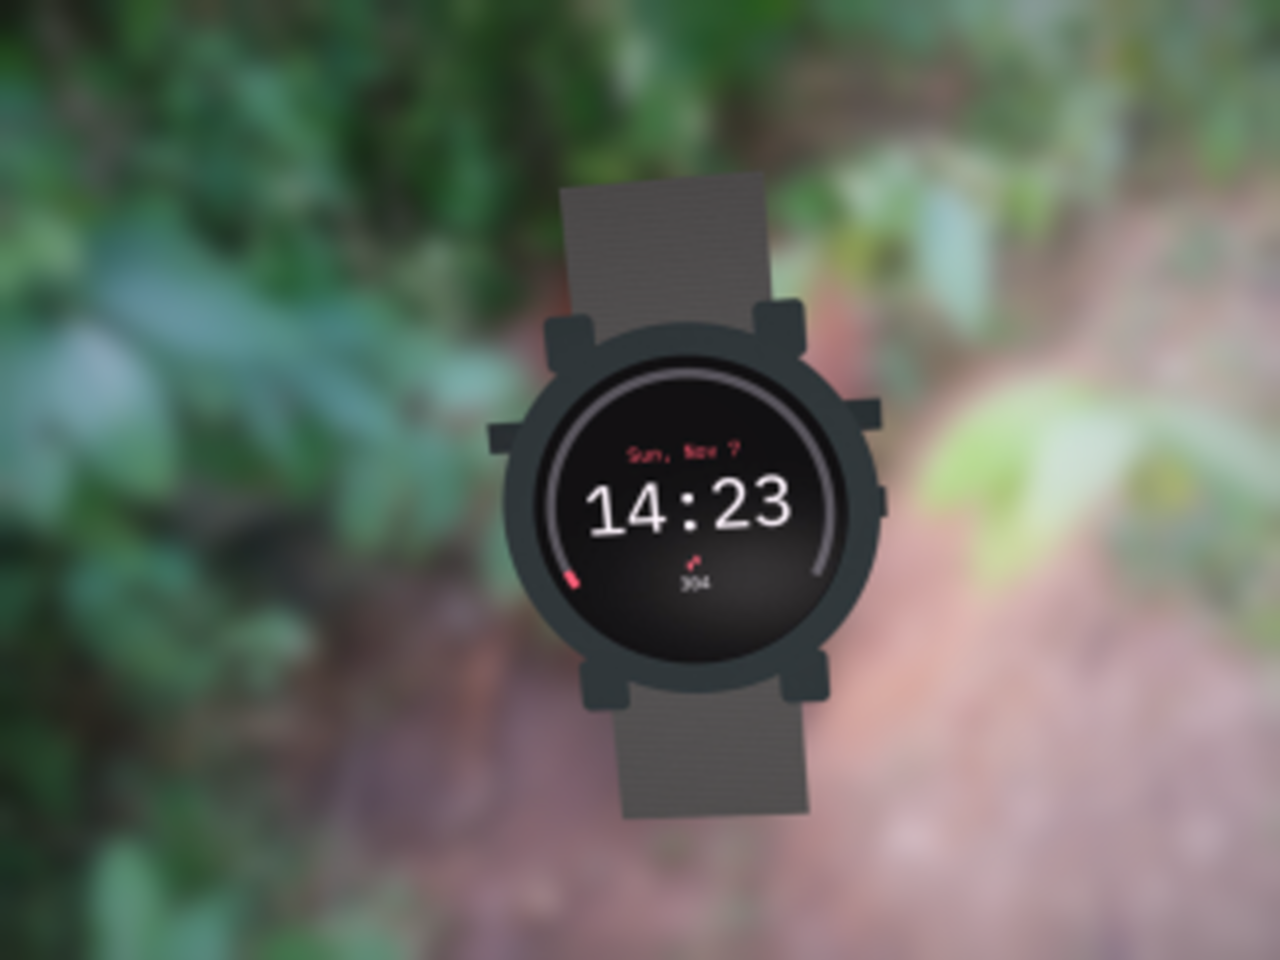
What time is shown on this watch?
14:23
